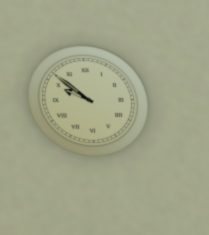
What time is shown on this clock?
9:52
